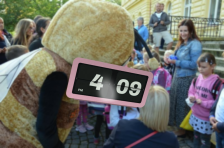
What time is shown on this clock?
4:09
